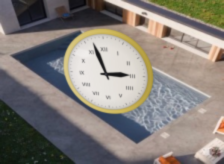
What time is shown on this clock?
2:57
